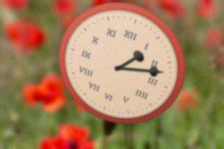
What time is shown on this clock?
1:12
